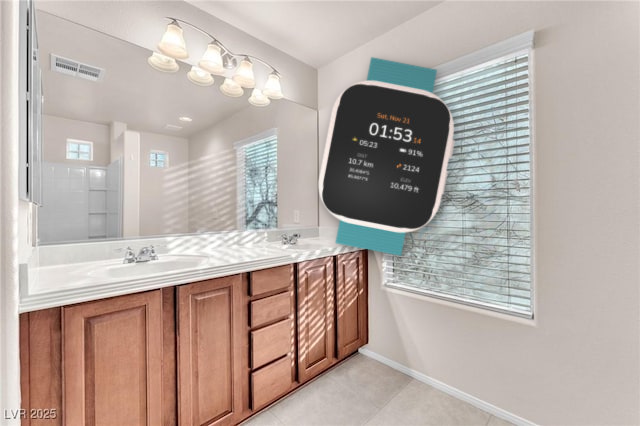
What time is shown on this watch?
1:53
